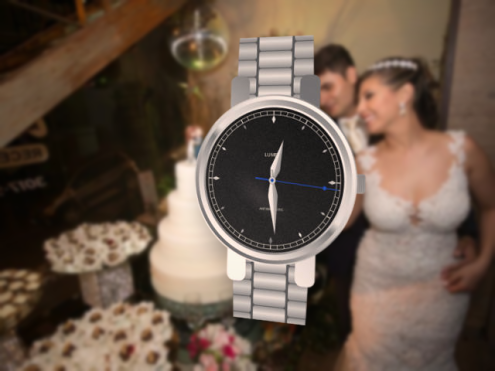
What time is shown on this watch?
12:29:16
